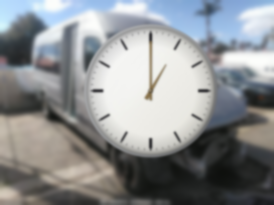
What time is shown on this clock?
1:00
